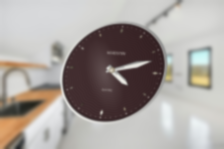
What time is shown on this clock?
4:12
